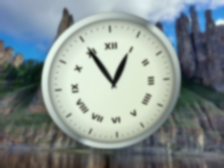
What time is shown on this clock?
12:55
